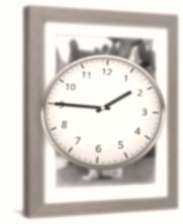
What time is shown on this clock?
1:45
